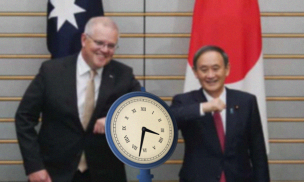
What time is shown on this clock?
3:32
